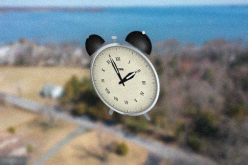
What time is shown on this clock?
1:57
